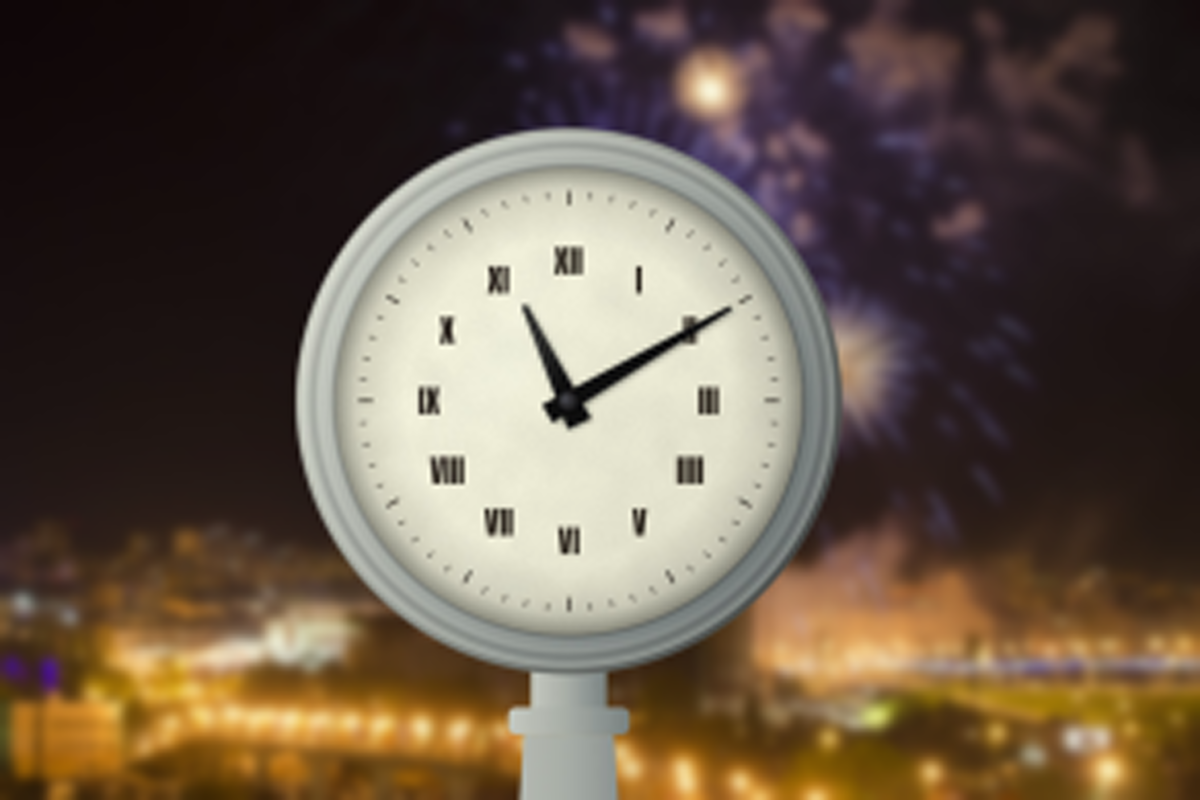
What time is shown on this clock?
11:10
